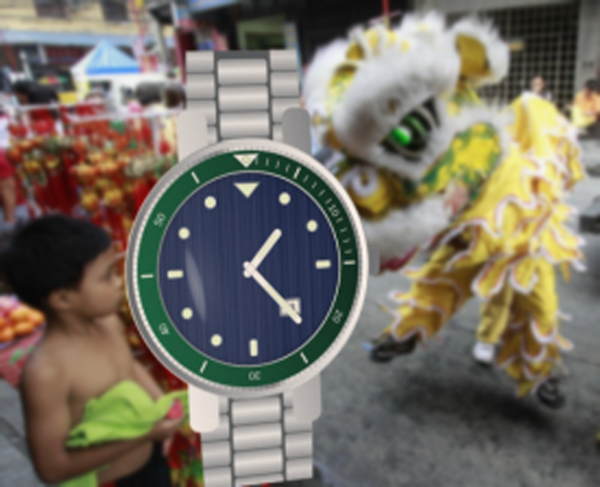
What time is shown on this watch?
1:23
